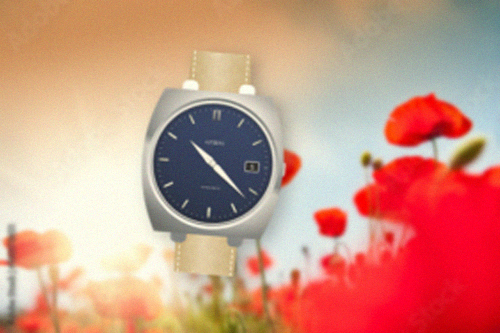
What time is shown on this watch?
10:22
